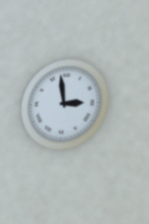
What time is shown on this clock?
2:58
